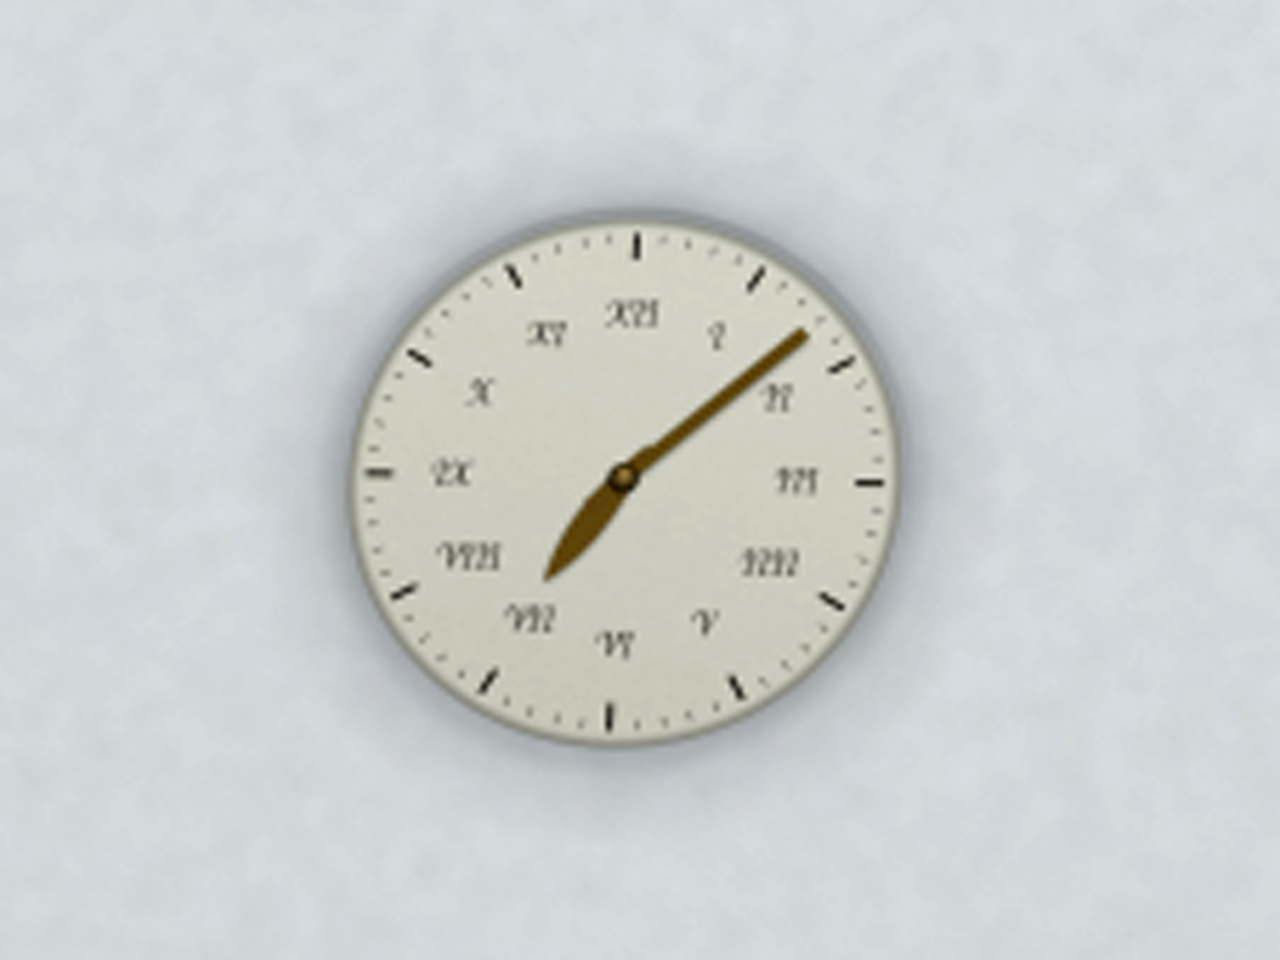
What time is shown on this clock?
7:08
